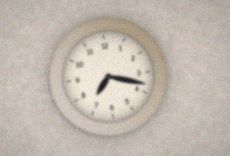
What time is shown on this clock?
7:18
